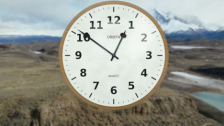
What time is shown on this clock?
12:51
